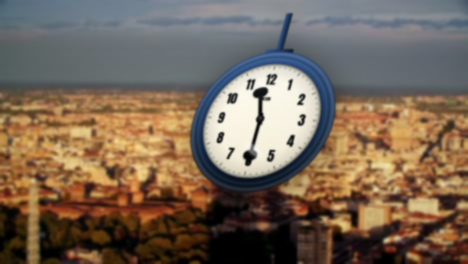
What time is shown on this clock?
11:30
